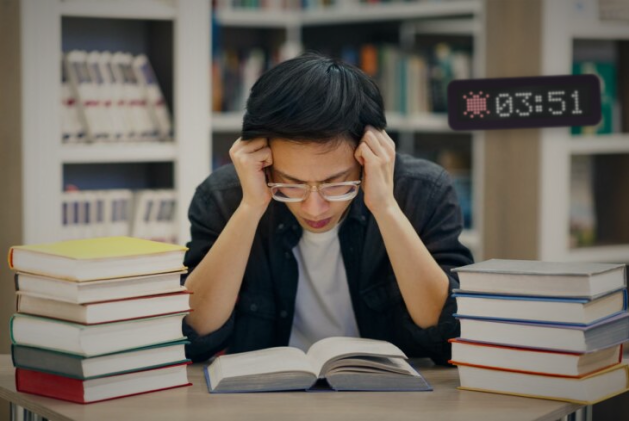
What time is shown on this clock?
3:51
